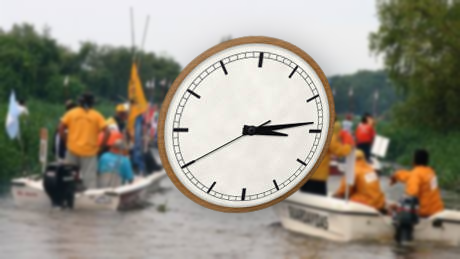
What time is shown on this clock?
3:13:40
